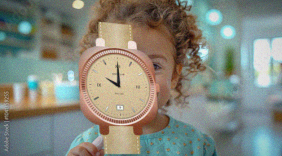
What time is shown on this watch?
10:00
